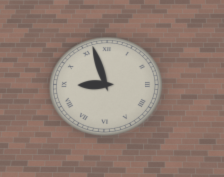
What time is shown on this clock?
8:57
